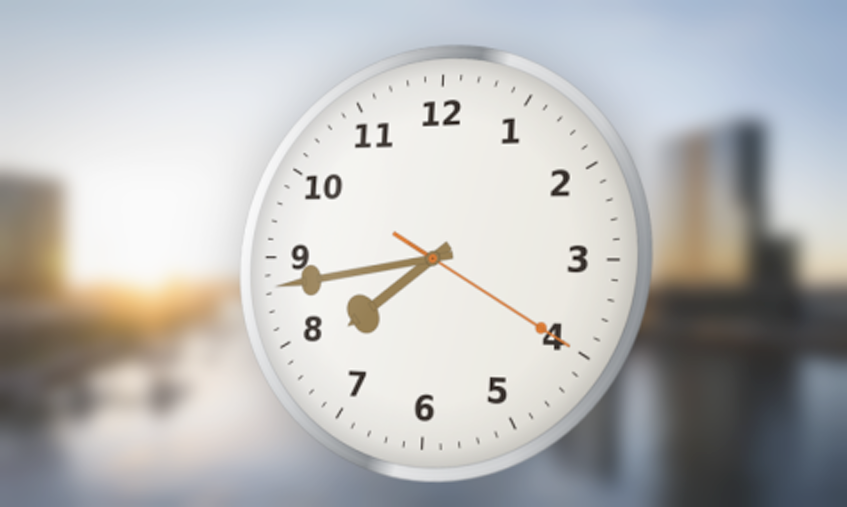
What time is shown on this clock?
7:43:20
